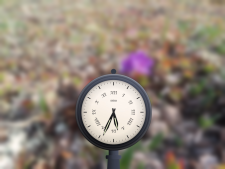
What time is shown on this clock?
5:34
